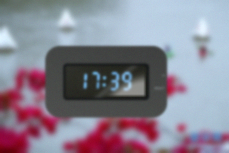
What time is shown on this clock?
17:39
